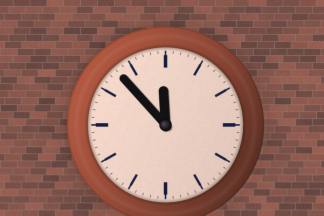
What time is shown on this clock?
11:53
